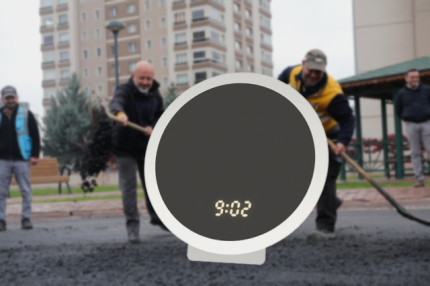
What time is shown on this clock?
9:02
